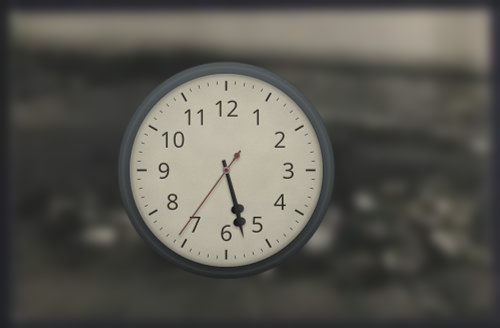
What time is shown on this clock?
5:27:36
